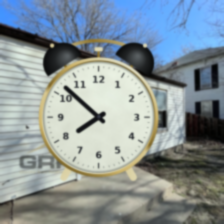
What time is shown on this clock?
7:52
